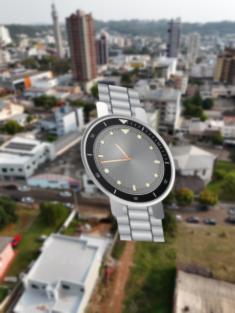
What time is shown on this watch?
10:43
